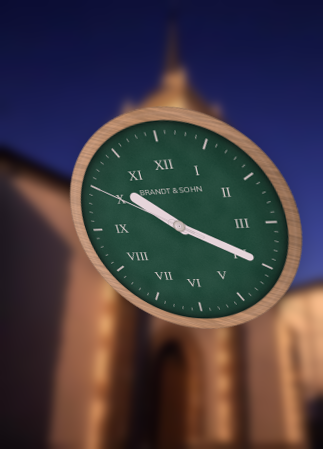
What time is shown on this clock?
10:19:50
